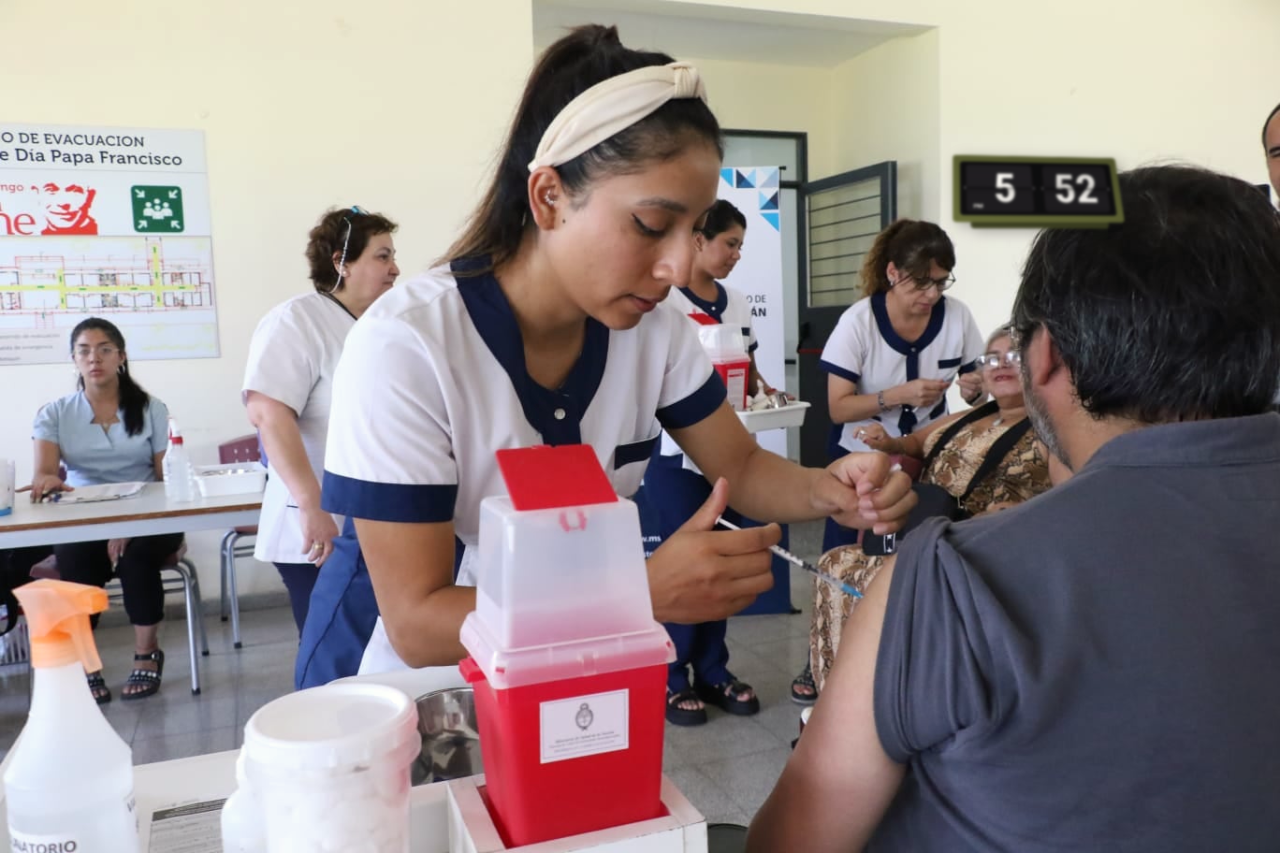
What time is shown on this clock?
5:52
